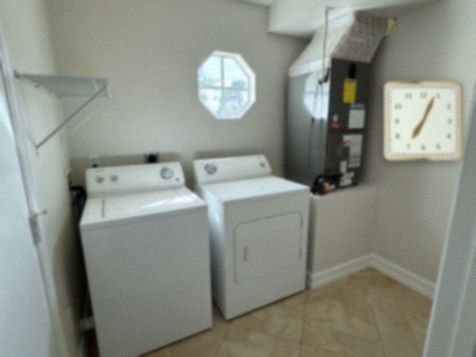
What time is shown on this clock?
7:04
